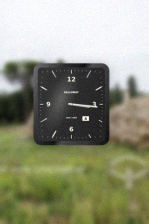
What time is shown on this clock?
3:16
